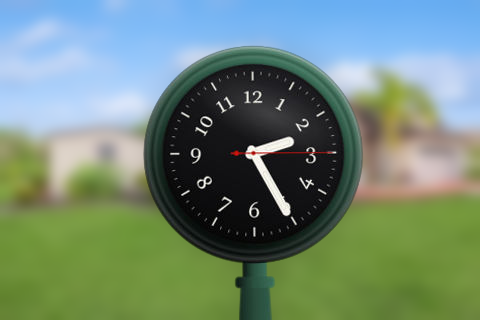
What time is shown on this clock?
2:25:15
